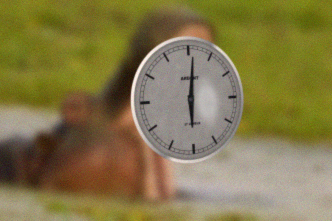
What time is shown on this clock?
6:01
